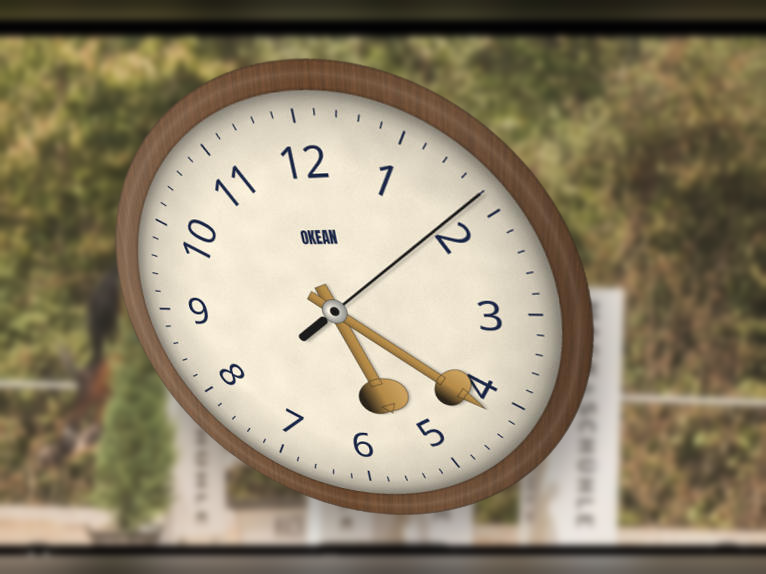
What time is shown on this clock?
5:21:09
